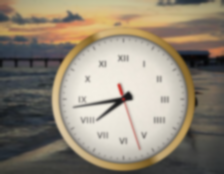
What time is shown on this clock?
7:43:27
